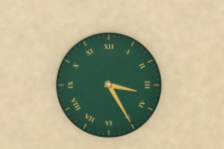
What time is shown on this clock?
3:25
